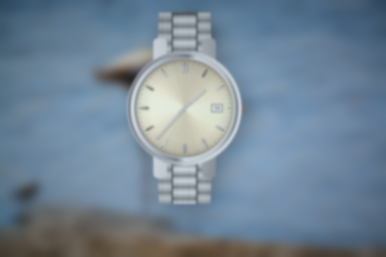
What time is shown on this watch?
1:37
